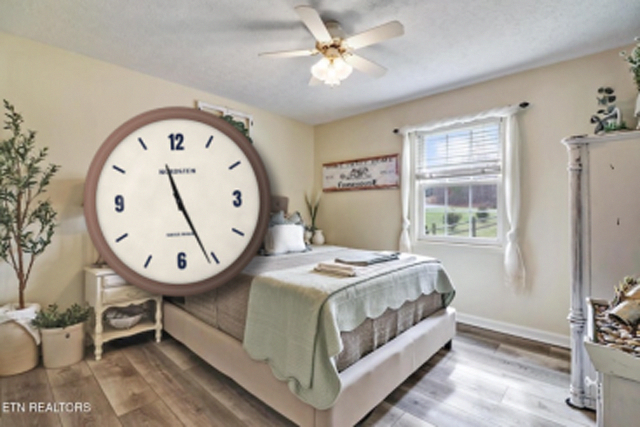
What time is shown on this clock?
11:26
